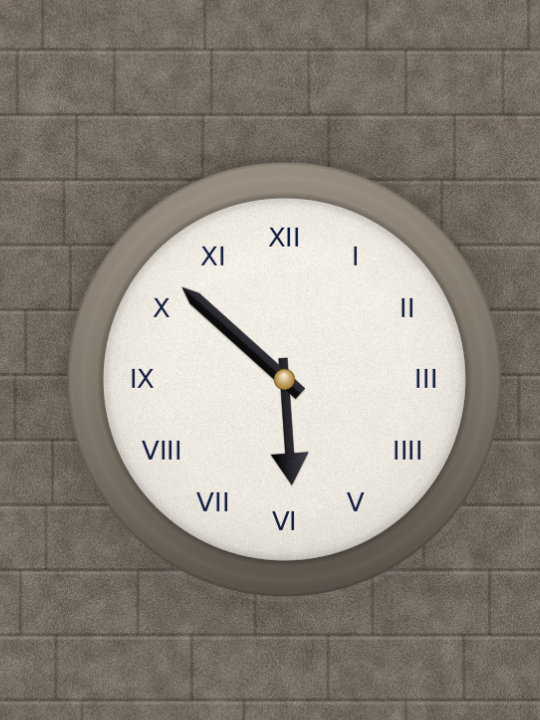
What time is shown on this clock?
5:52
